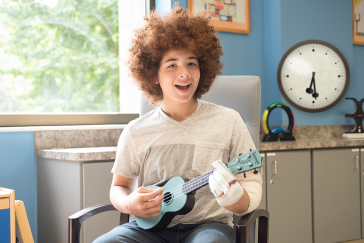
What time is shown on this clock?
6:29
